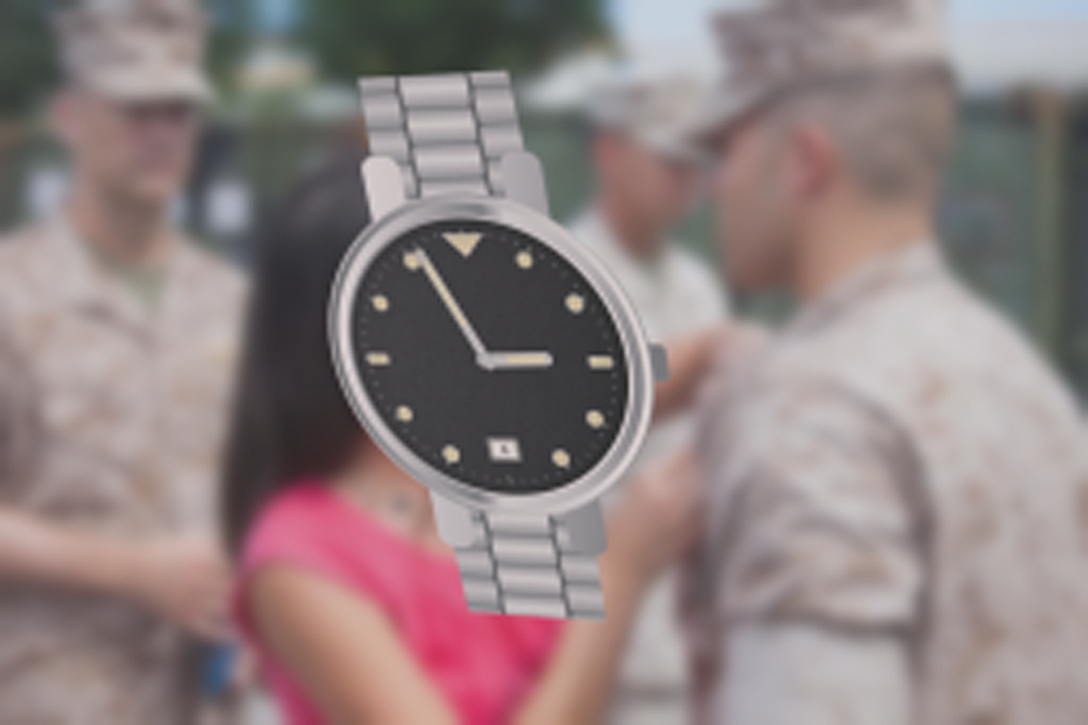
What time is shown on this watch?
2:56
